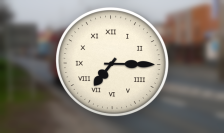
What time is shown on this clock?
7:15
